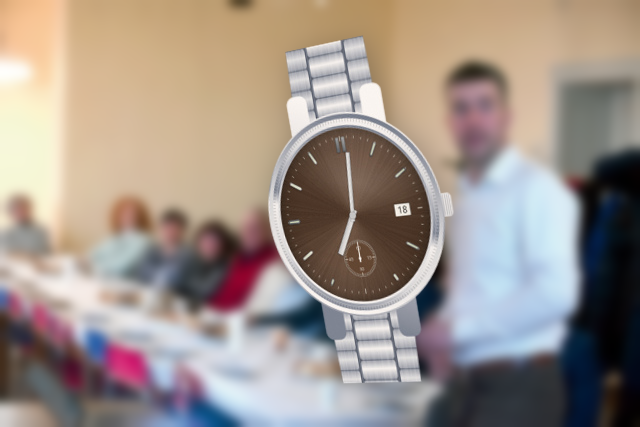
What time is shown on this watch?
7:01
